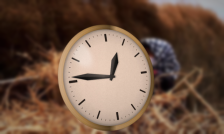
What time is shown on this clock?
12:46
